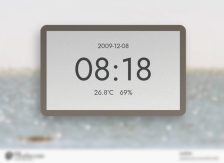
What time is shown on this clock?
8:18
